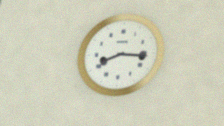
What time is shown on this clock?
8:16
